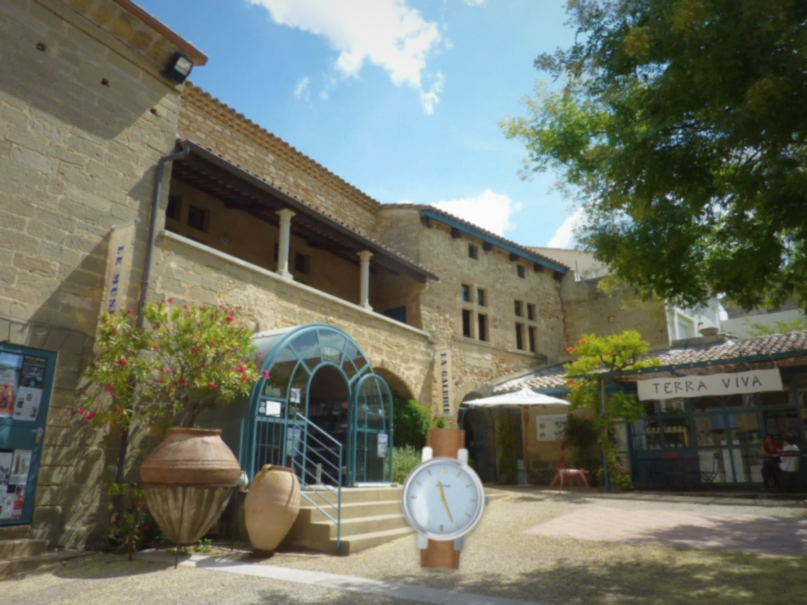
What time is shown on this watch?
11:26
